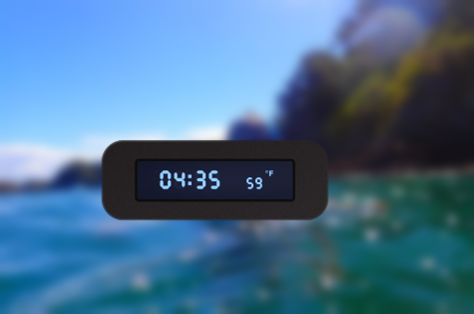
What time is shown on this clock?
4:35
